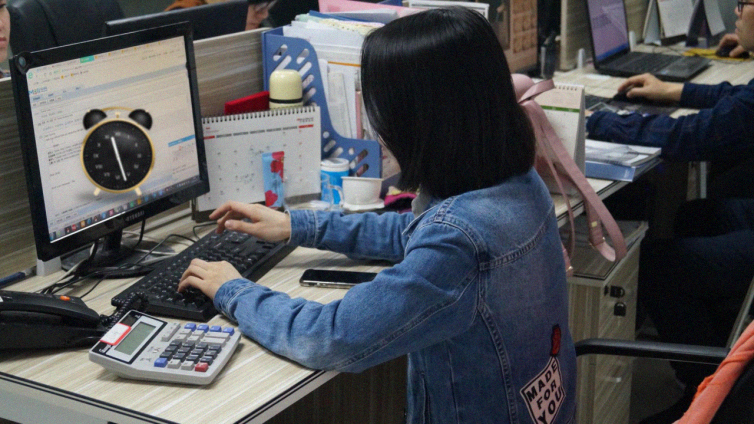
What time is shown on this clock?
11:27
